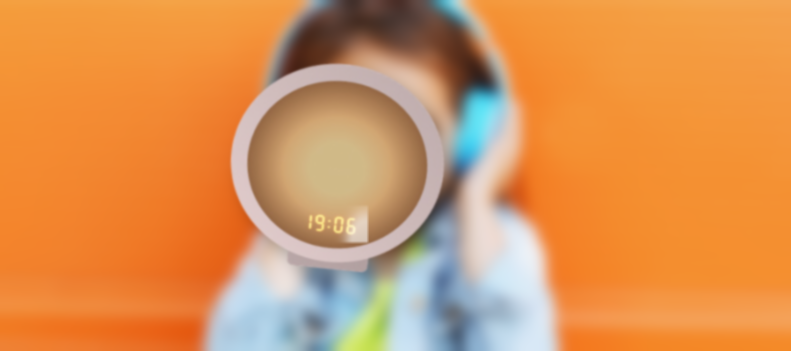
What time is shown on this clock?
19:06
